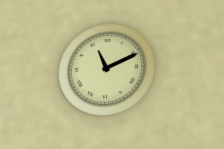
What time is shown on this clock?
11:11
